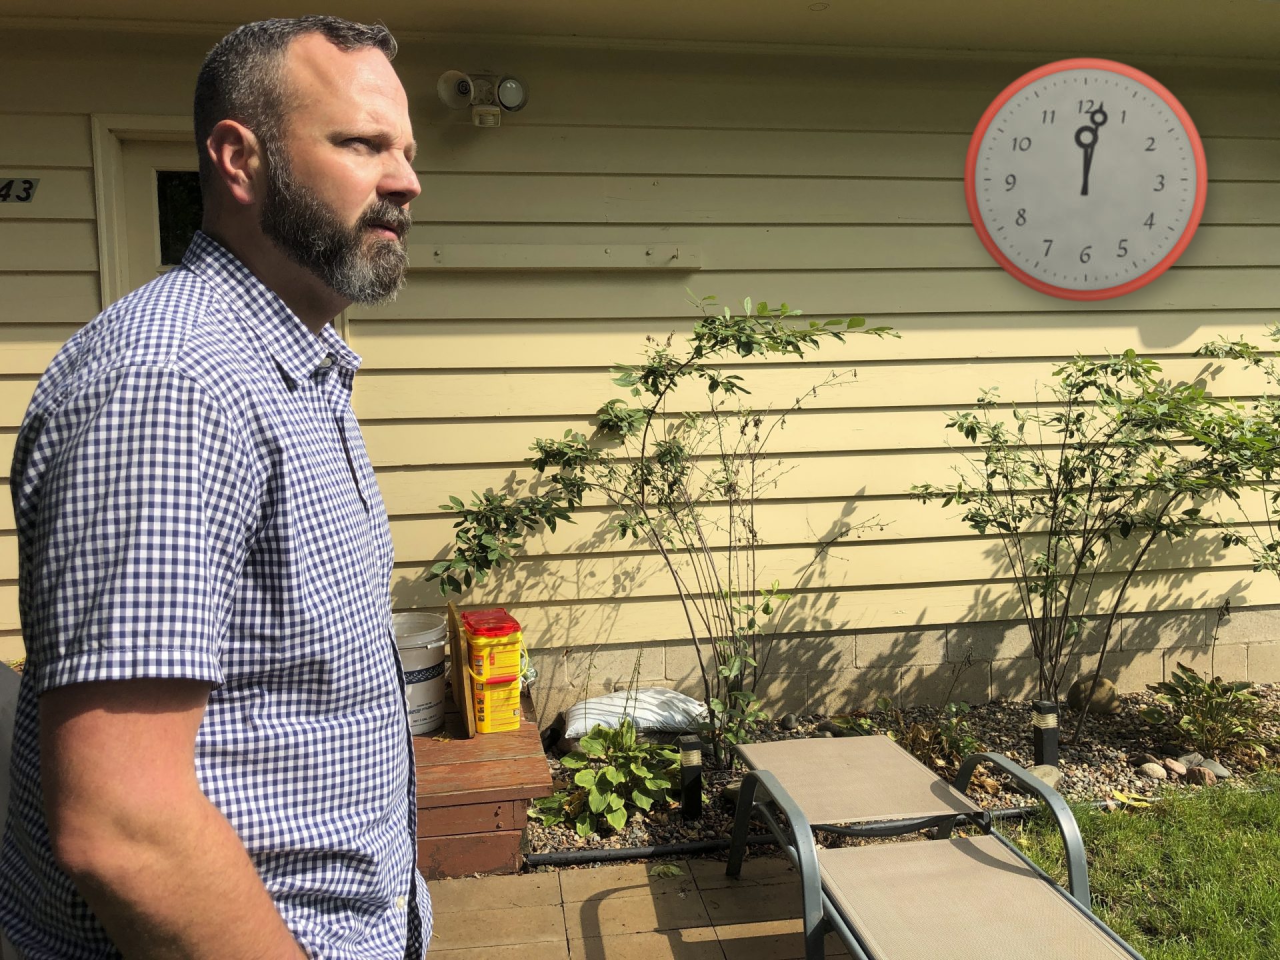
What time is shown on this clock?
12:02
